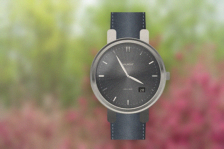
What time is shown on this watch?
3:55
